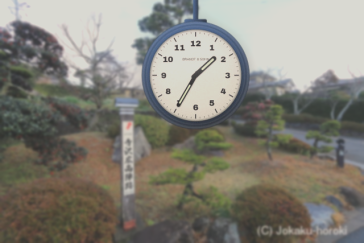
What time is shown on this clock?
1:35
